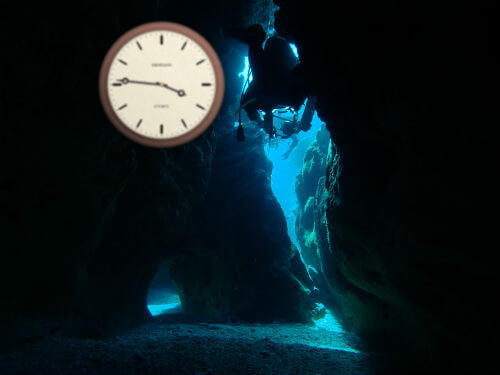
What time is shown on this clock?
3:46
